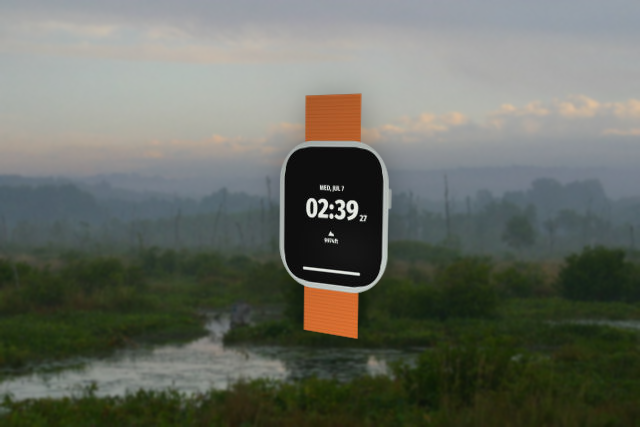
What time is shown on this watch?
2:39:27
